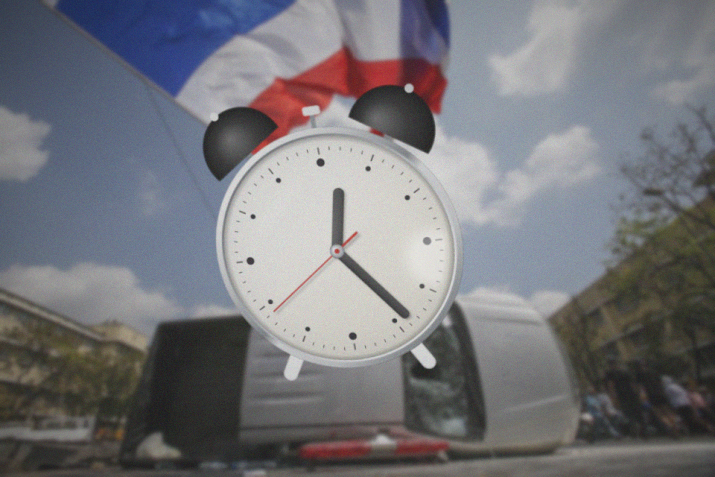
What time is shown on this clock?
12:23:39
